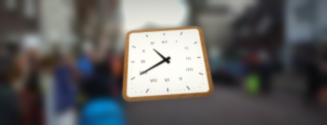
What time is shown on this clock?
10:40
